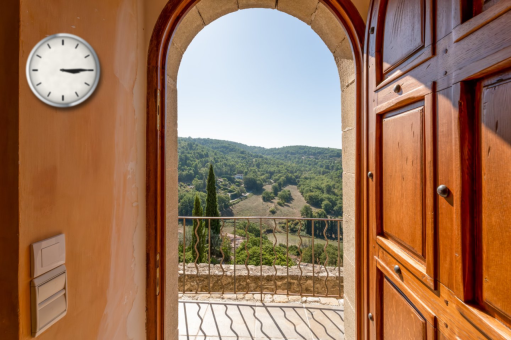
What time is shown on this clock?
3:15
